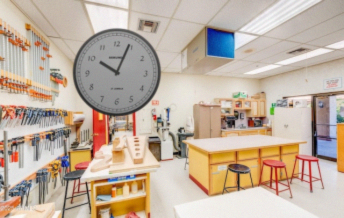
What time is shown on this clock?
10:04
